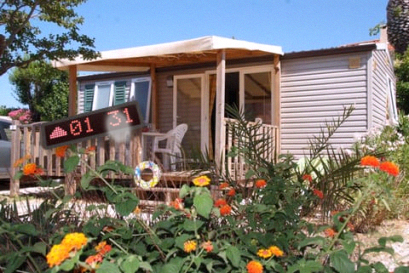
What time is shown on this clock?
1:31
